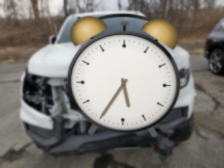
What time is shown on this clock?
5:35
